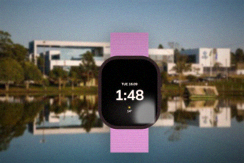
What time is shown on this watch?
1:48
